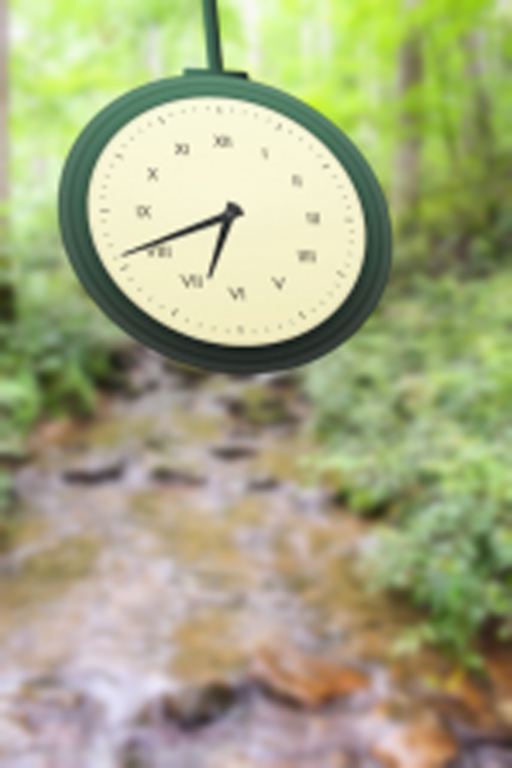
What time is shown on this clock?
6:41
